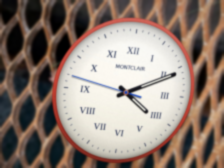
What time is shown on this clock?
4:10:47
